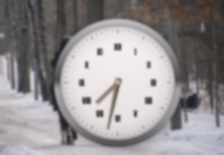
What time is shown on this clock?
7:32
